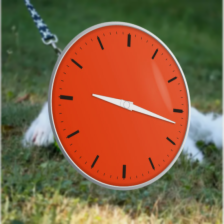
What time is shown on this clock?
9:17
